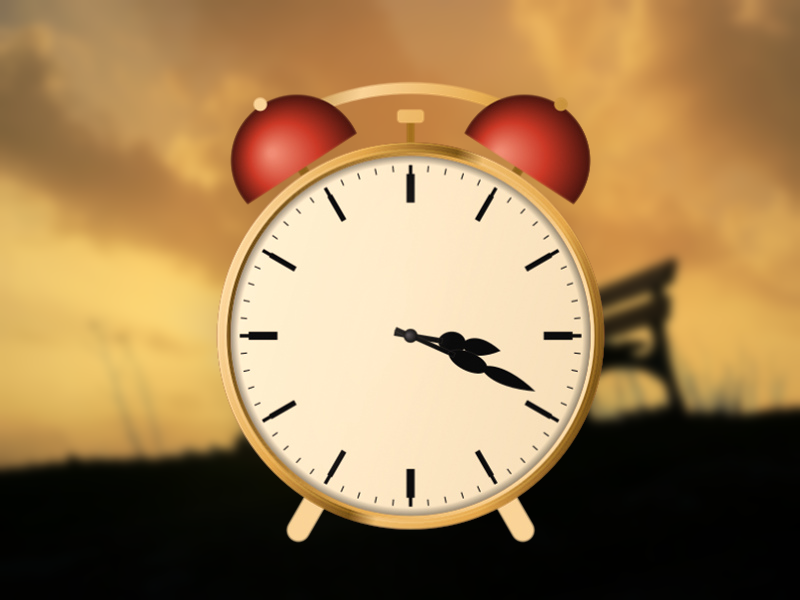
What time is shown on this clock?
3:19
